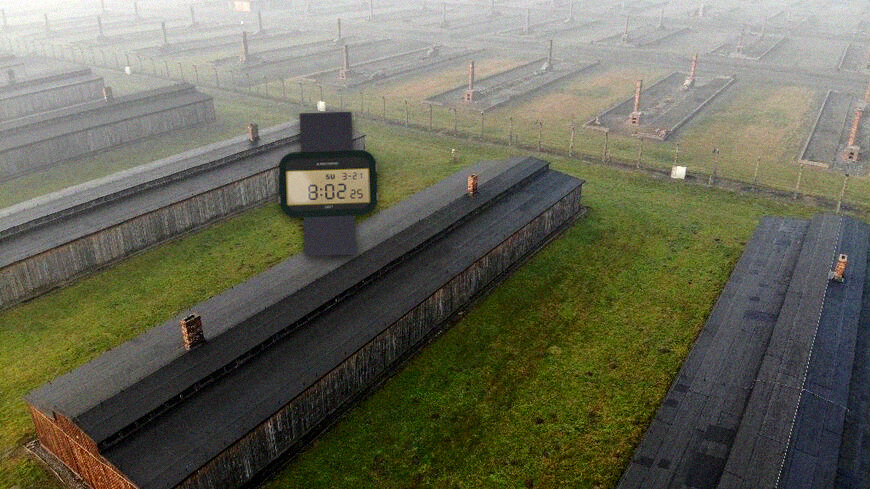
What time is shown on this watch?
8:02:25
